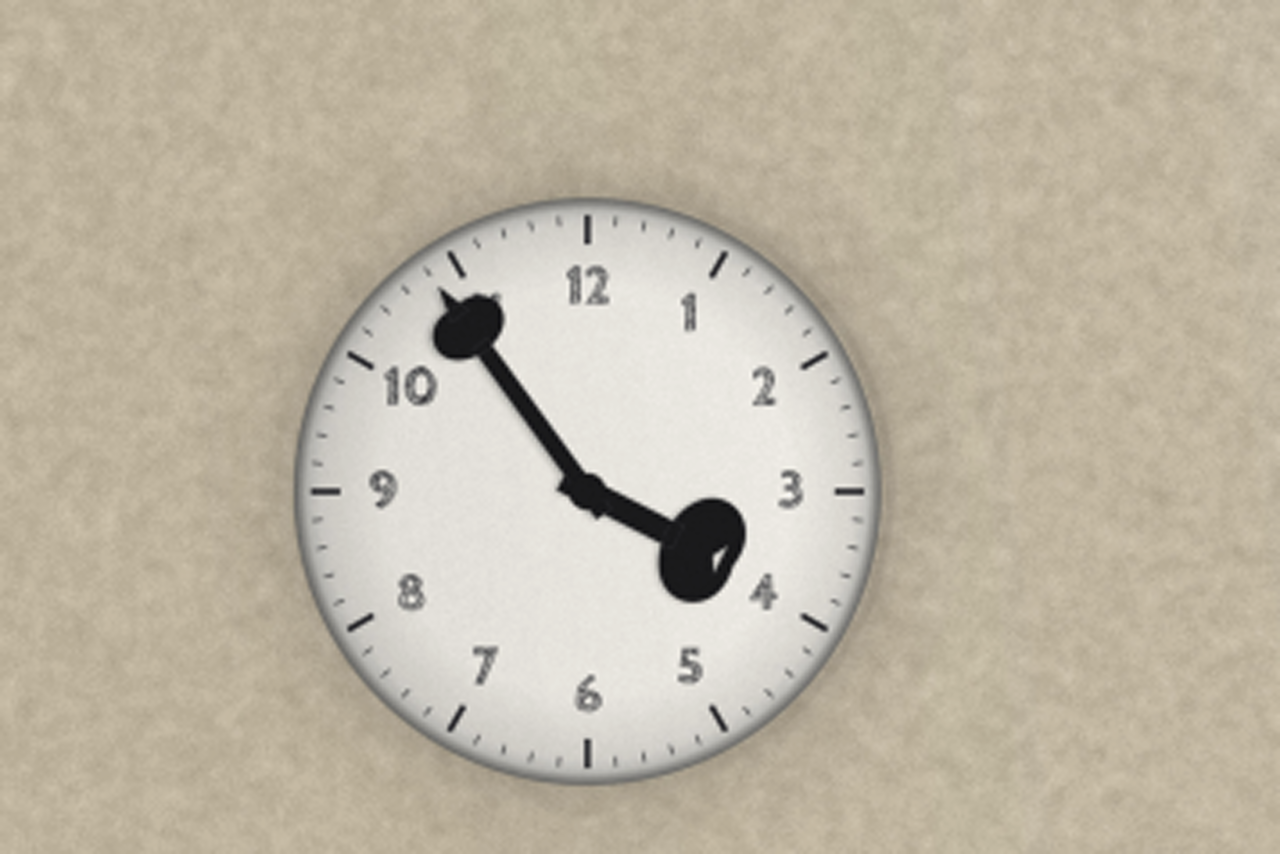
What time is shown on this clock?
3:54
